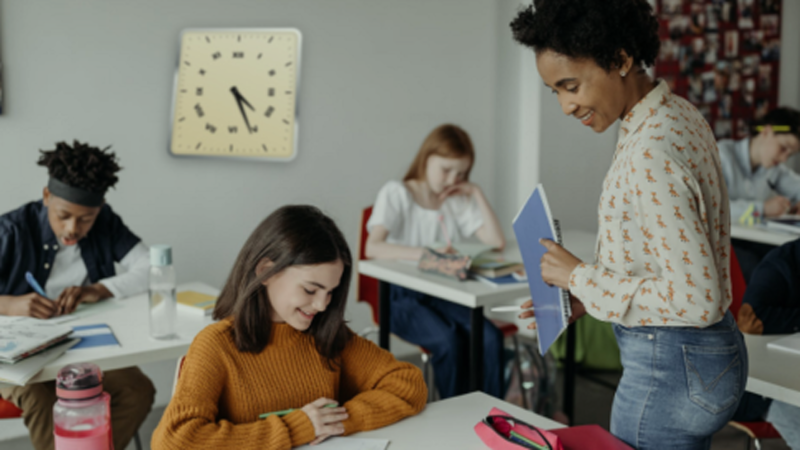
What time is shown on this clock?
4:26
